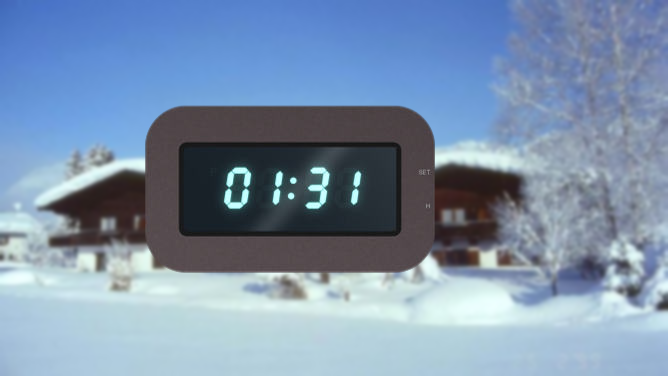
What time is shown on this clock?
1:31
